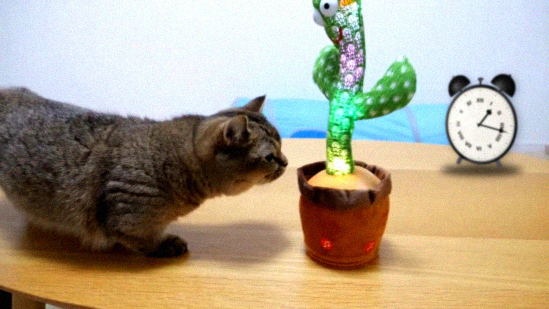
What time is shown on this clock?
1:17
